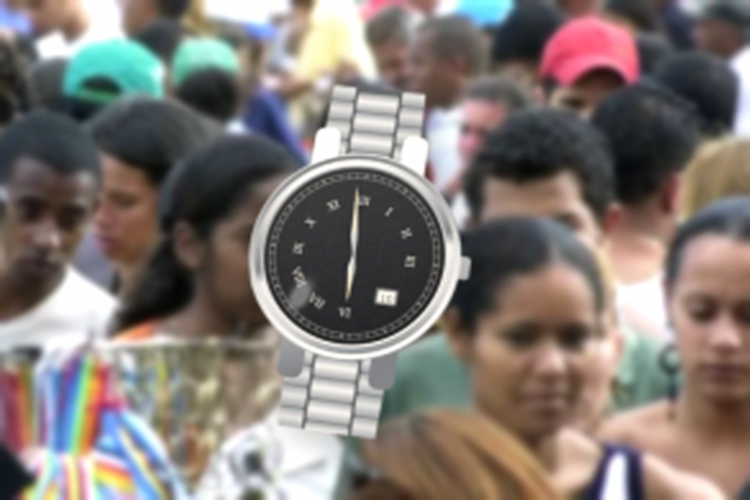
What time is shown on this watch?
5:59
